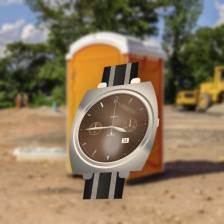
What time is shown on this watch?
3:45
